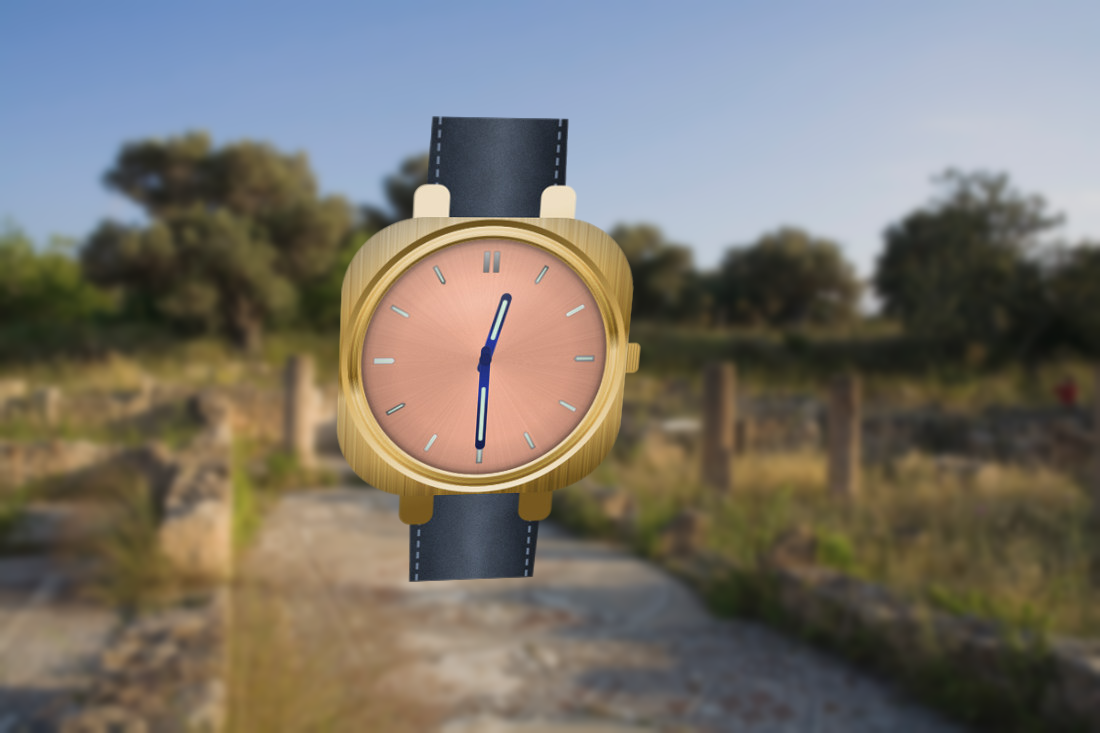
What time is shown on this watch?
12:30
